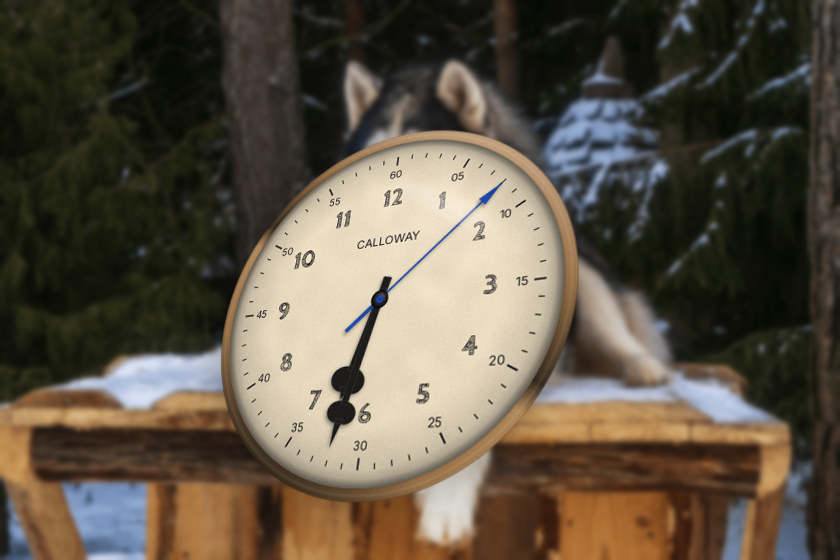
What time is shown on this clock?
6:32:08
